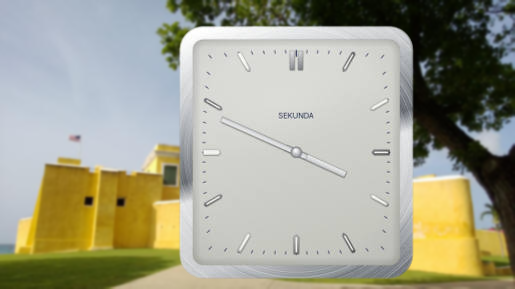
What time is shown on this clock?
3:49
